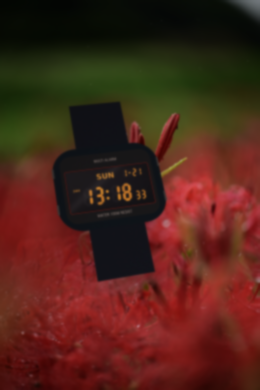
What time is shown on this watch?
13:18
